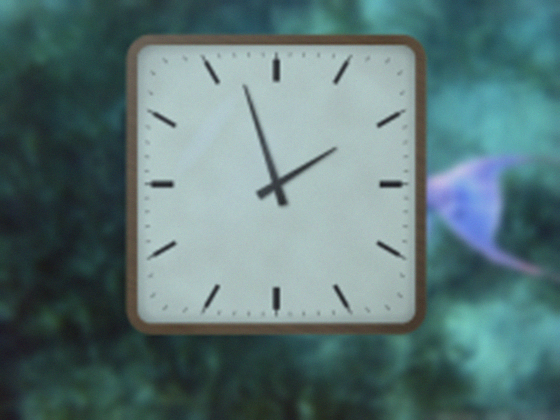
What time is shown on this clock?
1:57
